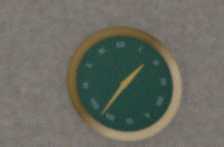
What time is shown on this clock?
1:37
